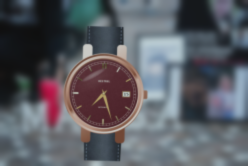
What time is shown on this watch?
7:27
